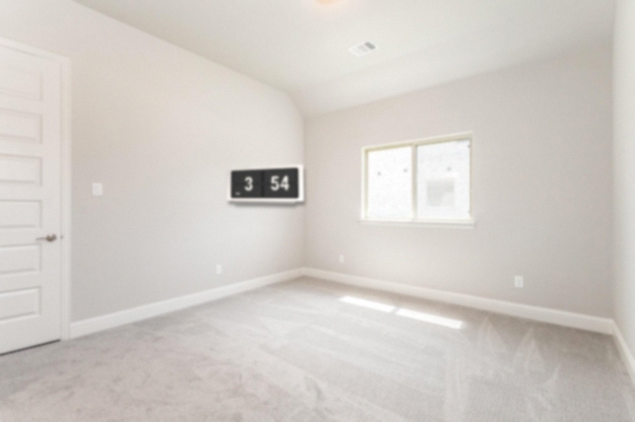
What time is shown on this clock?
3:54
